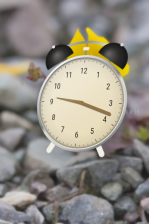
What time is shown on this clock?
9:18
